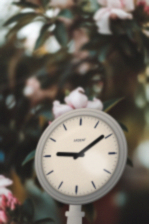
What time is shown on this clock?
9:09
